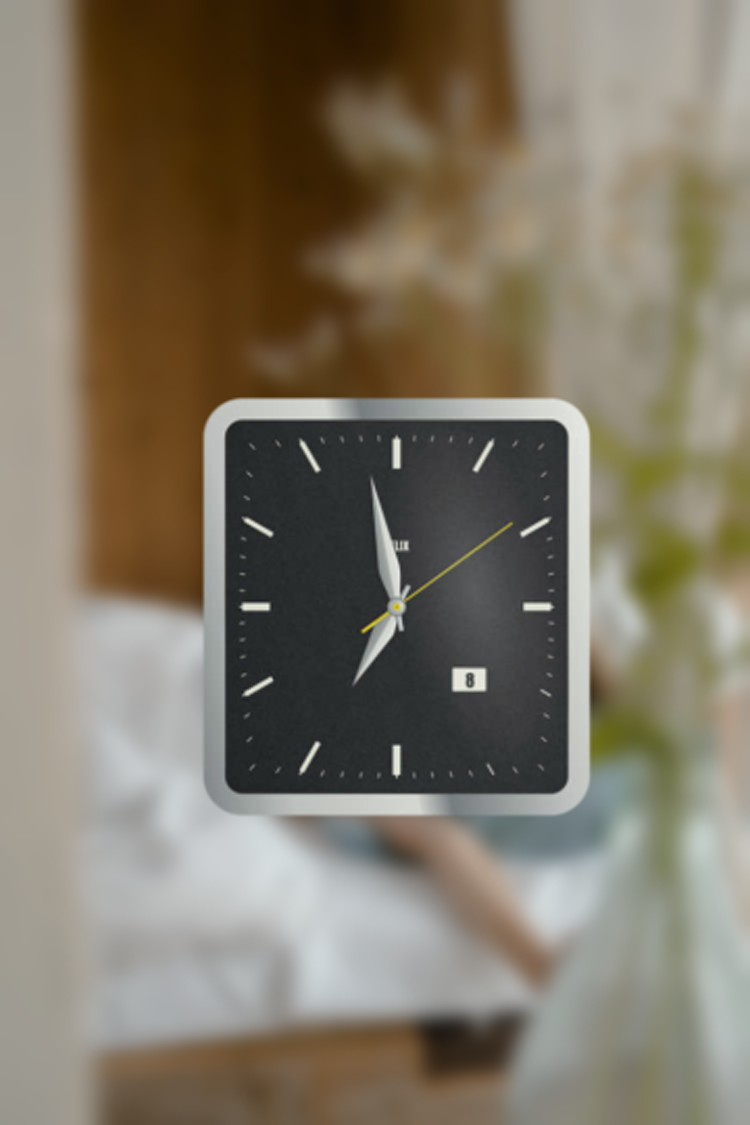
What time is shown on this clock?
6:58:09
